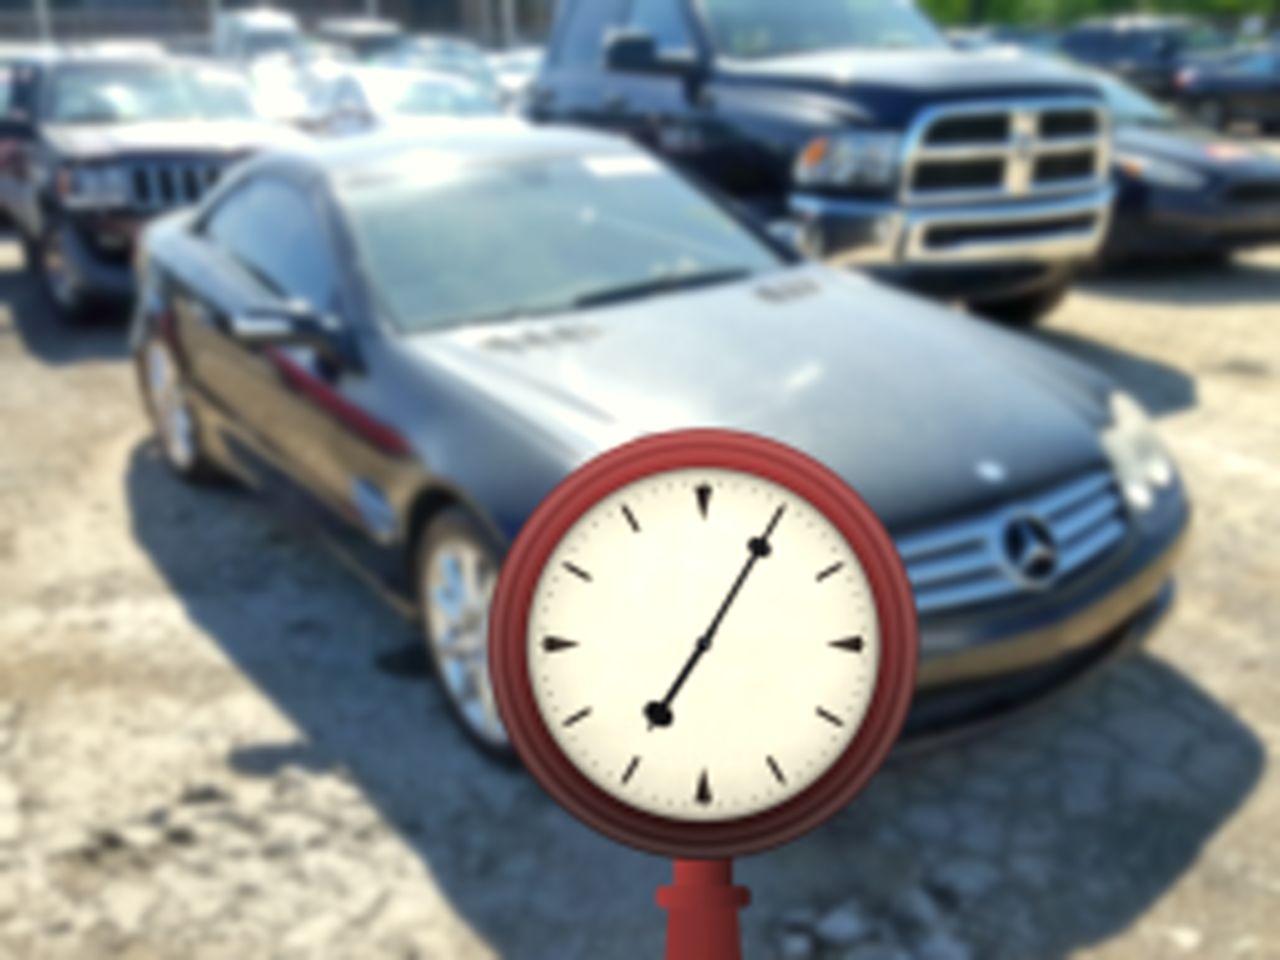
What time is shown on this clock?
7:05
